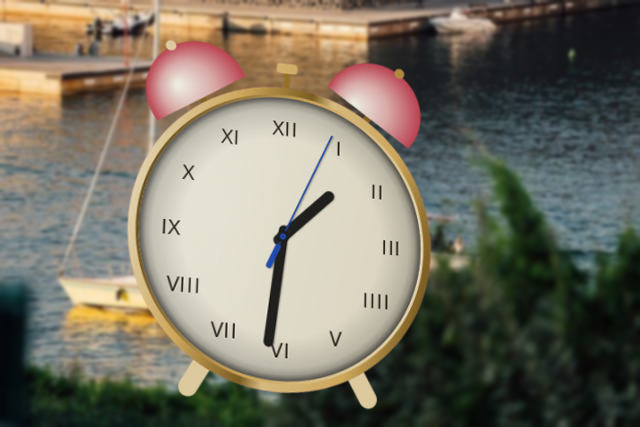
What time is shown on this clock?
1:31:04
